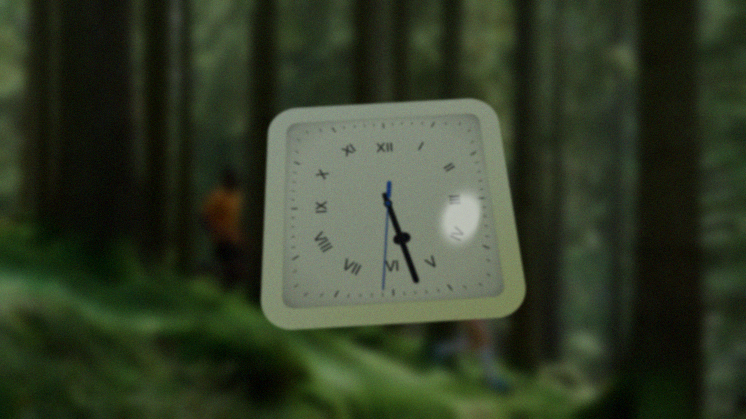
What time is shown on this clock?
5:27:31
